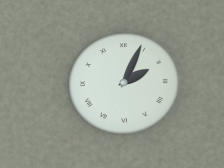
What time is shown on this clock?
2:04
